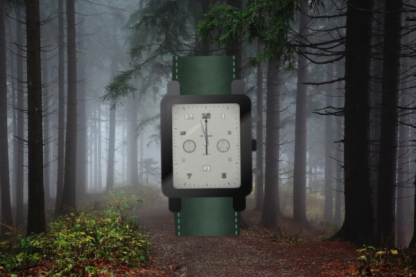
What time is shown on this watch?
11:58
